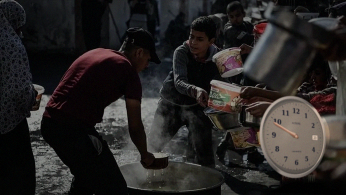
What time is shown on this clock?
9:49
